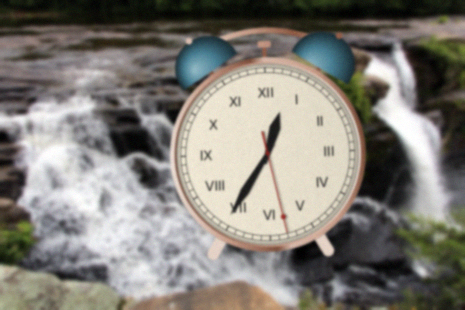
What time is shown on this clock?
12:35:28
